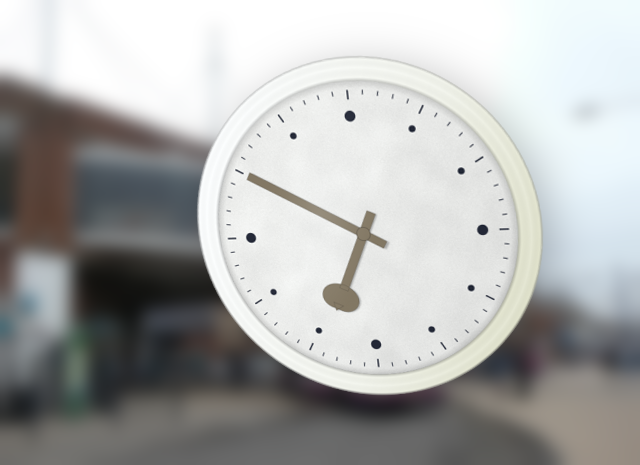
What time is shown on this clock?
6:50
